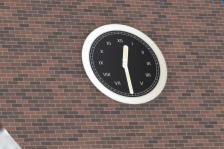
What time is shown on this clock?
12:30
